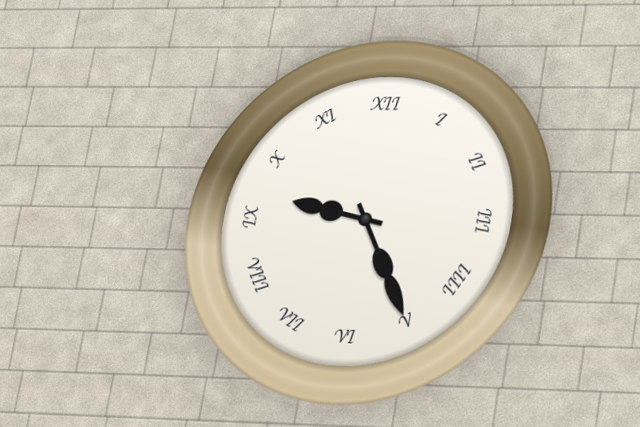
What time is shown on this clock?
9:25
